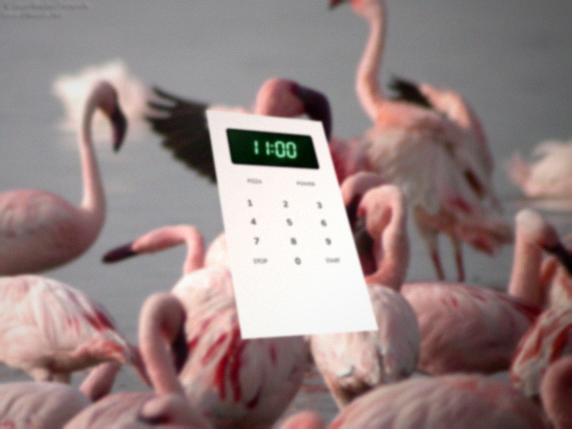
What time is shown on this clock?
11:00
